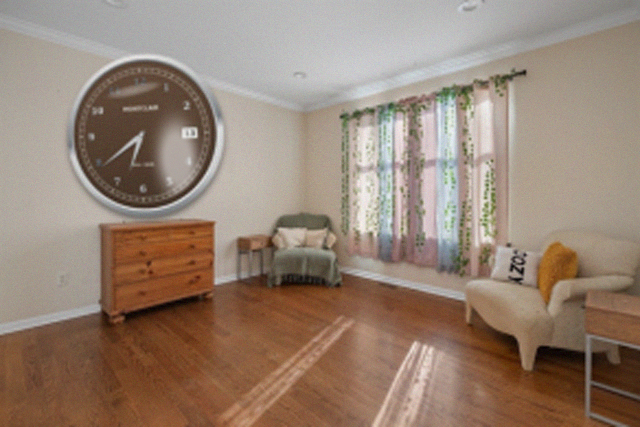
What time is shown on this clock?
6:39
